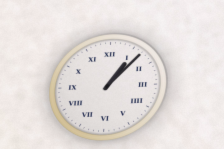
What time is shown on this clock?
1:07
